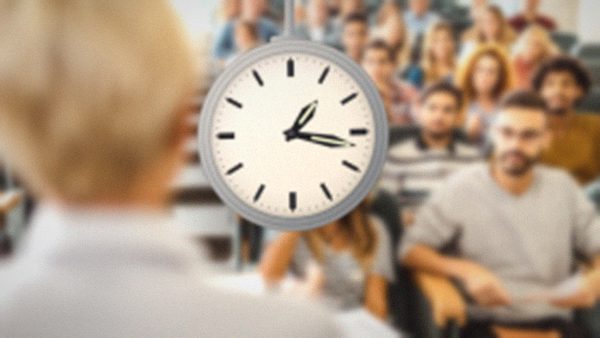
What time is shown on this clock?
1:17
